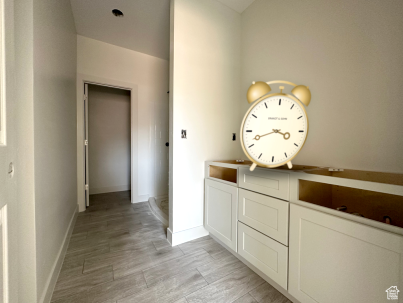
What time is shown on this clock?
3:42
